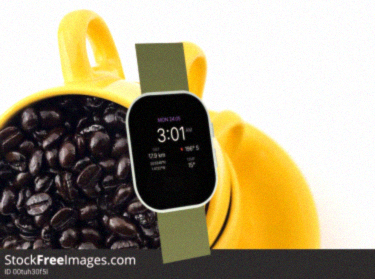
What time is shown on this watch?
3:01
